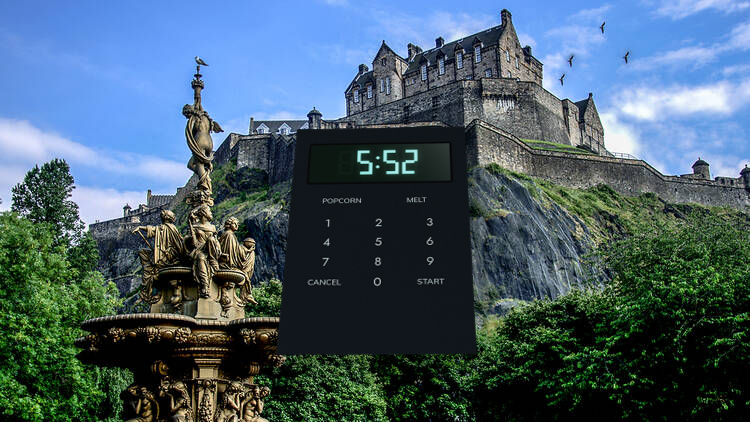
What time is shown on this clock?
5:52
